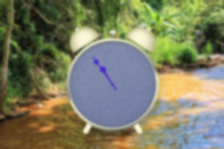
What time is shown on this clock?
10:54
